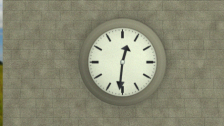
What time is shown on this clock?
12:31
